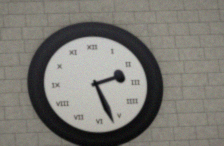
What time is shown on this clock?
2:27
